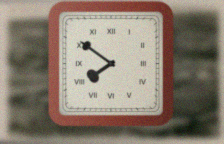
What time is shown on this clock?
7:51
